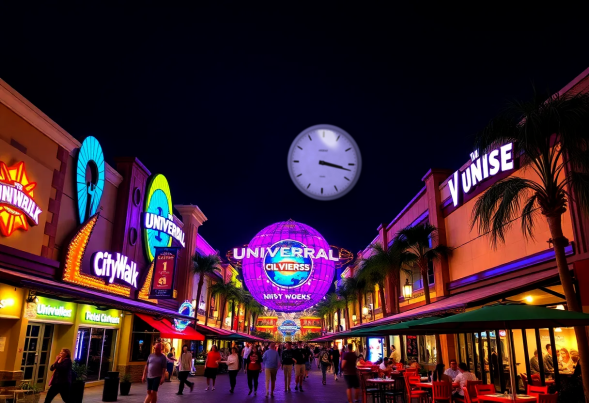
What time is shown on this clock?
3:17
